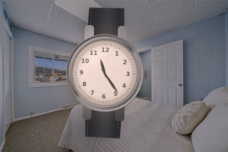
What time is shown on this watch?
11:24
